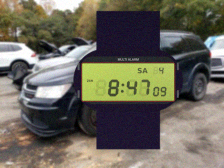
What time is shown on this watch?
8:47:09
